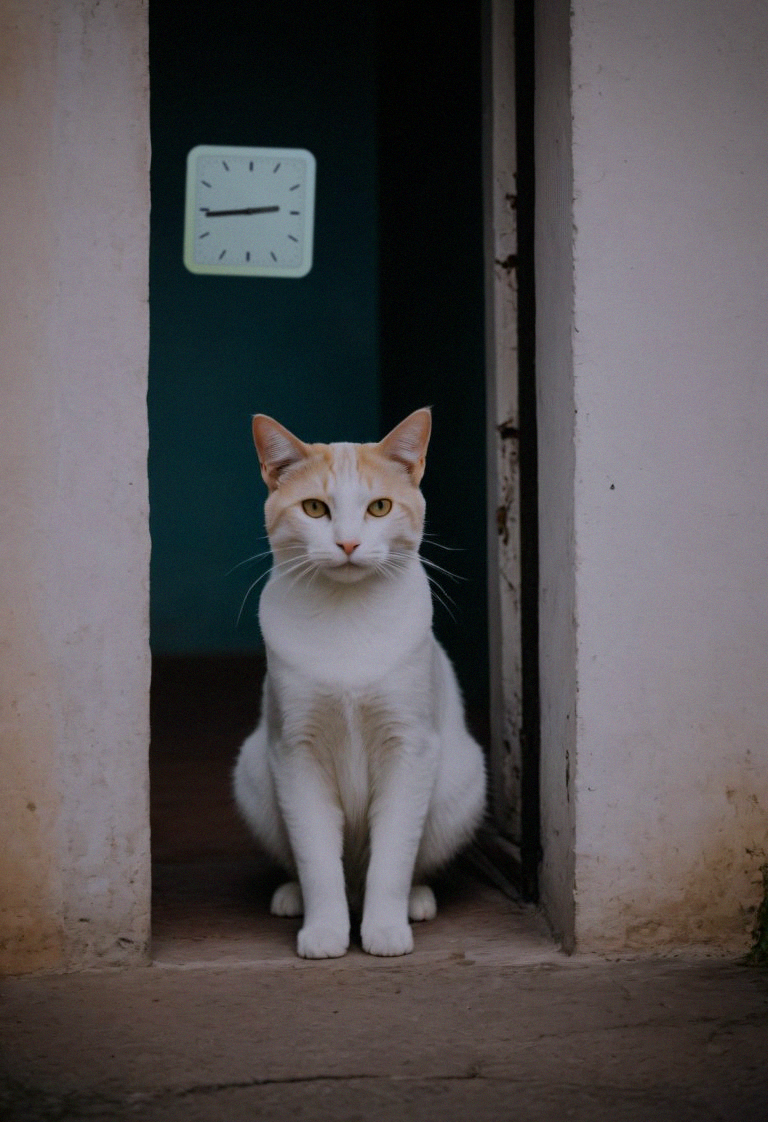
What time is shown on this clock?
2:44
